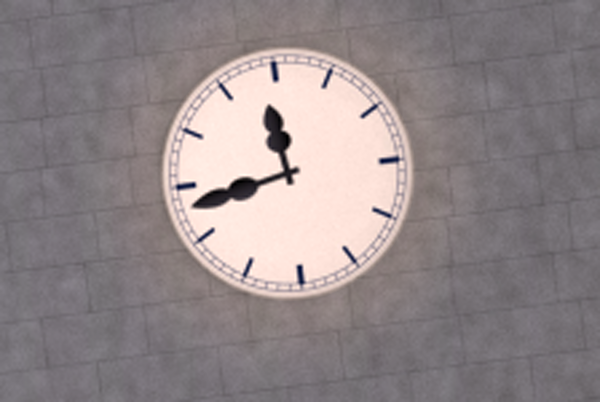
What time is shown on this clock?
11:43
